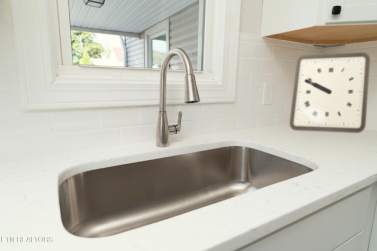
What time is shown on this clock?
9:49
